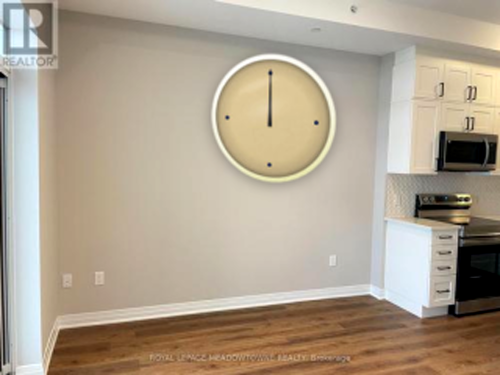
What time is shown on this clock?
12:00
